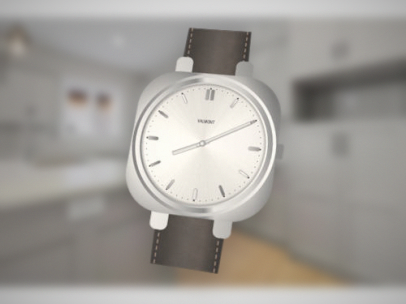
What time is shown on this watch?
8:10
